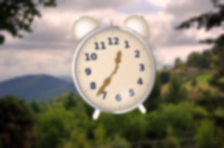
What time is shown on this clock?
12:37
